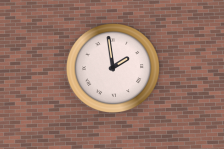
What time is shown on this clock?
1:59
